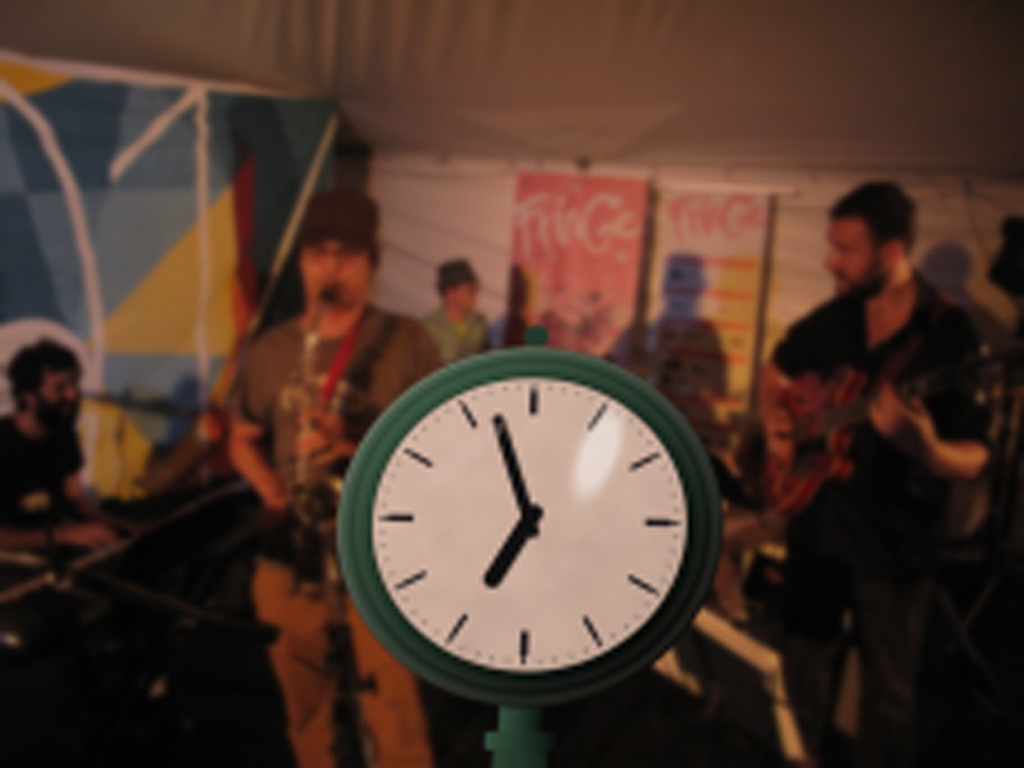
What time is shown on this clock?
6:57
